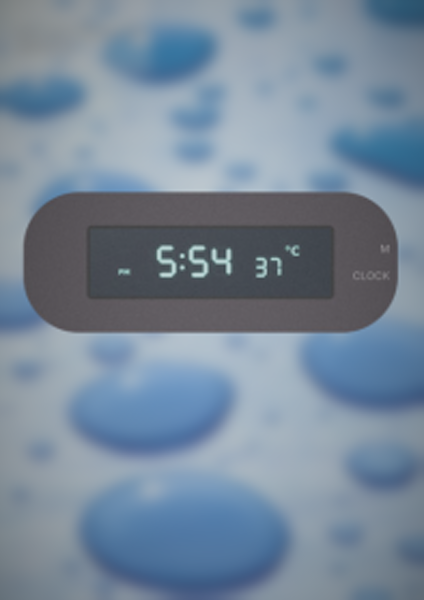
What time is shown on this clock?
5:54
